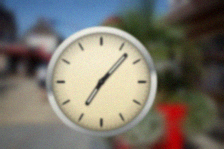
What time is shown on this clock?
7:07
